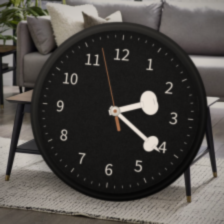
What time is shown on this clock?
2:20:57
